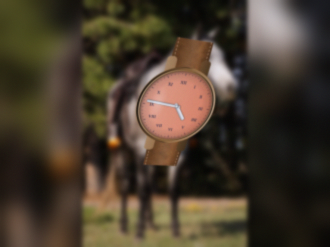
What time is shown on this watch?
4:46
